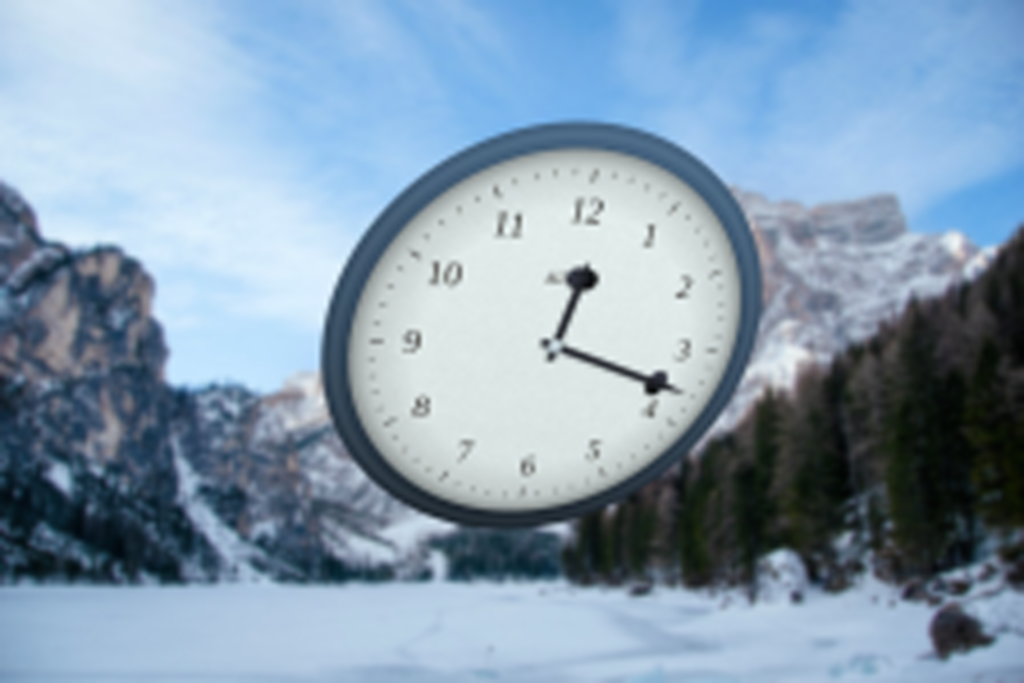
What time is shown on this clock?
12:18
